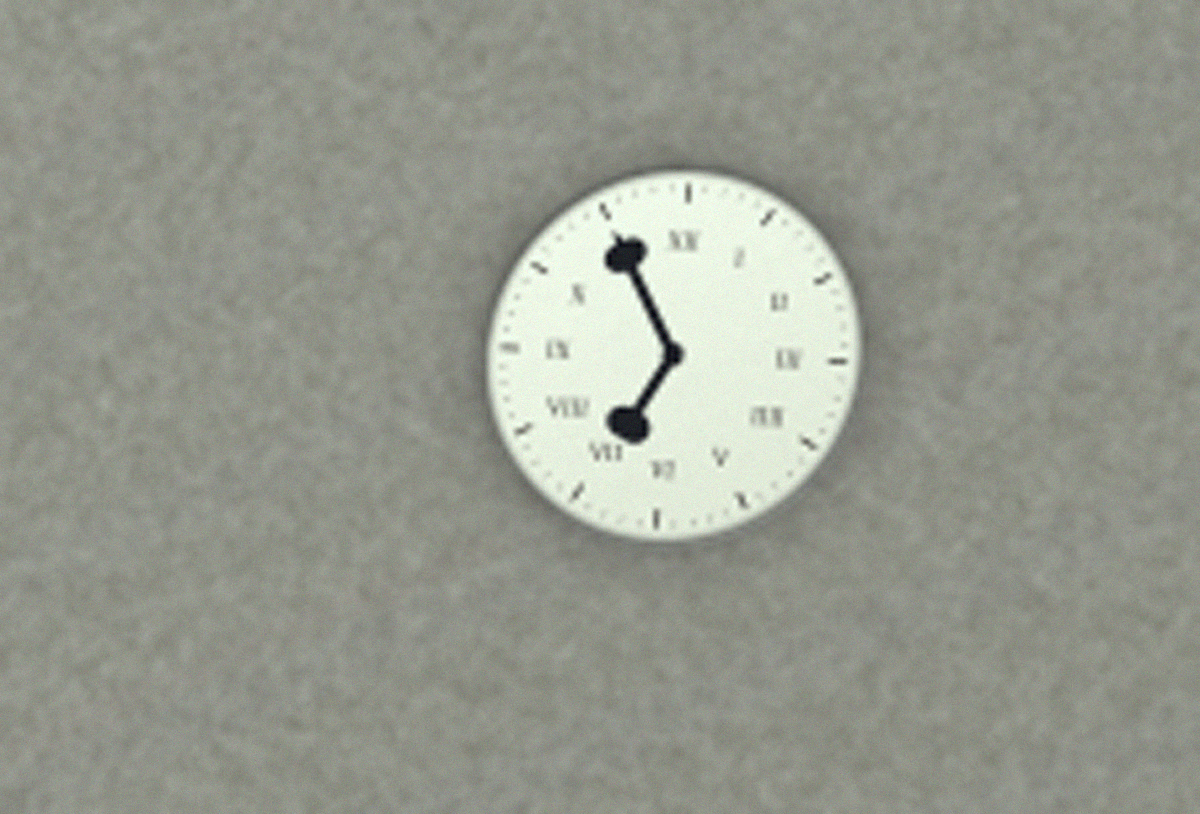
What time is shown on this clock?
6:55
